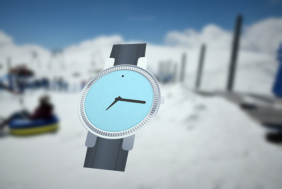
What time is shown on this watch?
7:16
